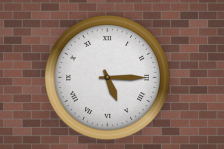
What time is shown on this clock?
5:15
